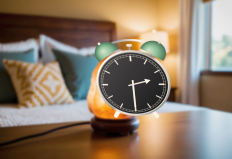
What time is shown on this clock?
2:30
